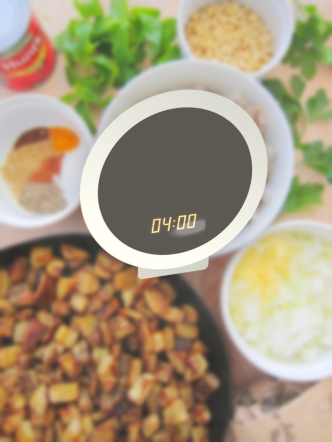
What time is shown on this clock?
4:00
